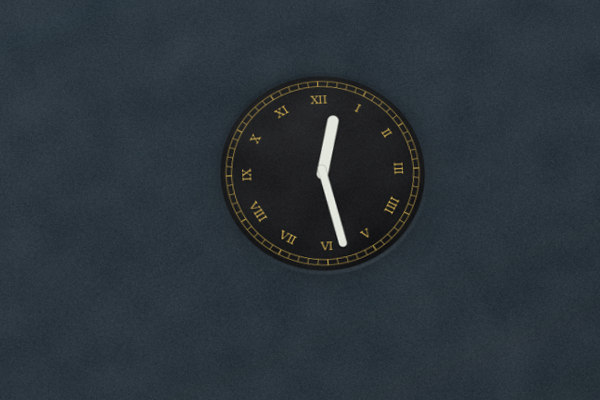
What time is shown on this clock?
12:28
